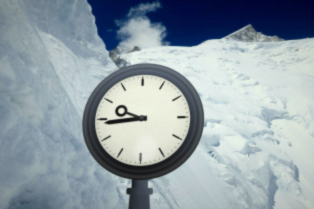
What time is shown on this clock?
9:44
